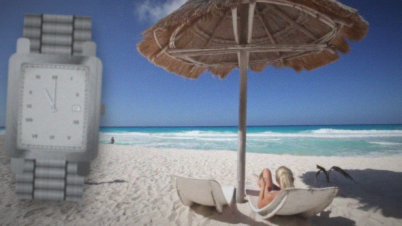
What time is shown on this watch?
11:00
